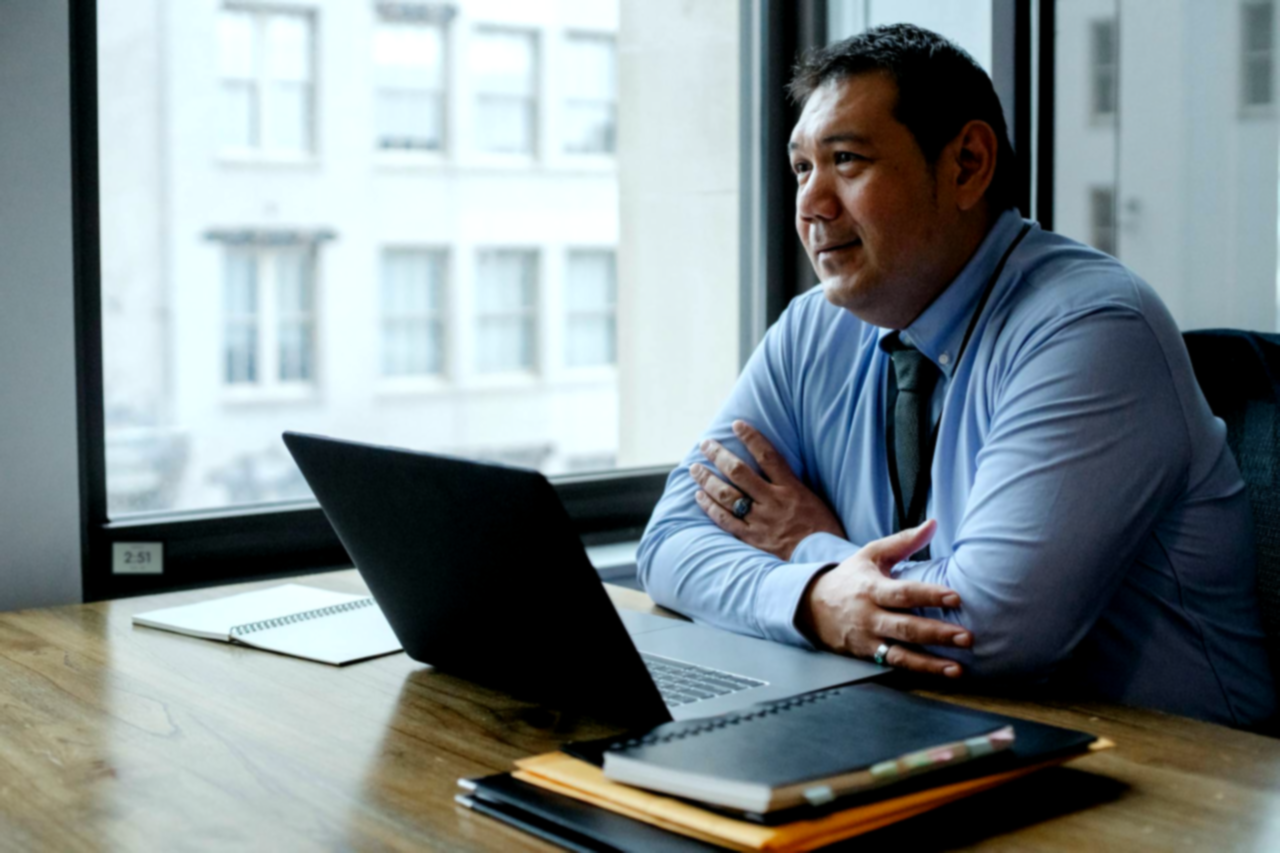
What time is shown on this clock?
2:51
